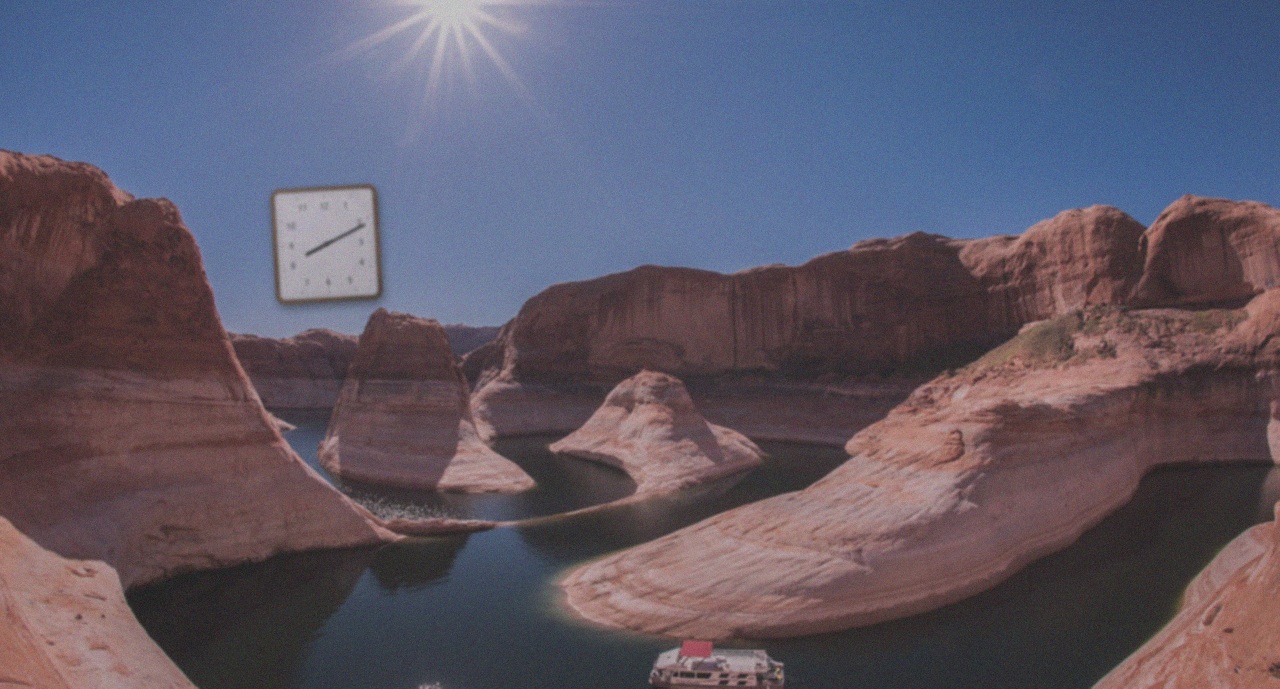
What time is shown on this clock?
8:11
